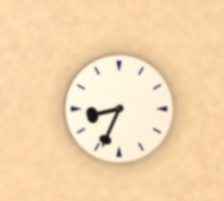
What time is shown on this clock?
8:34
